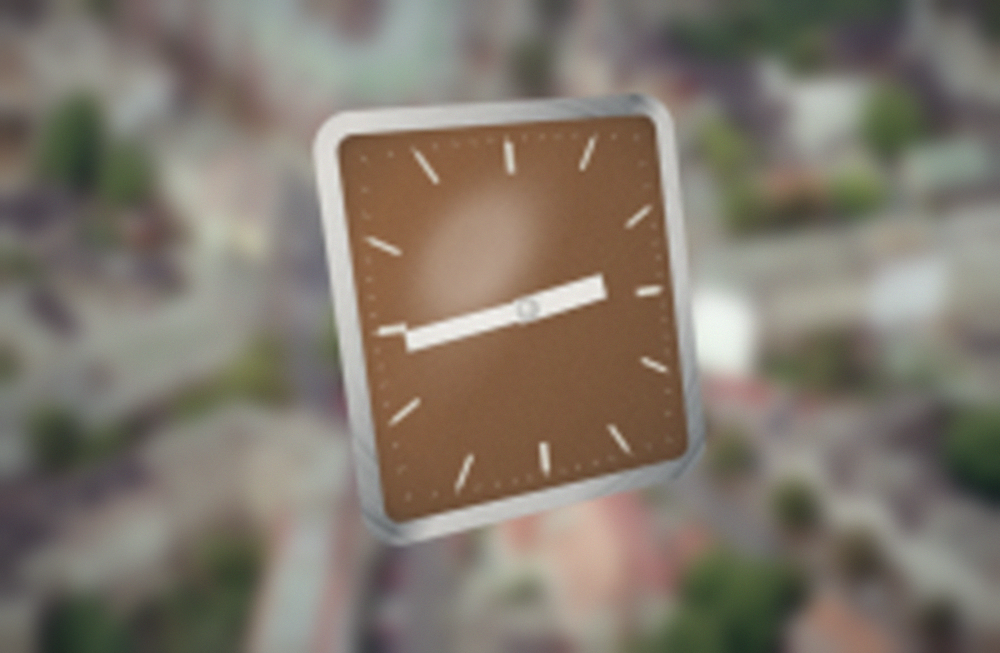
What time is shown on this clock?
2:44
